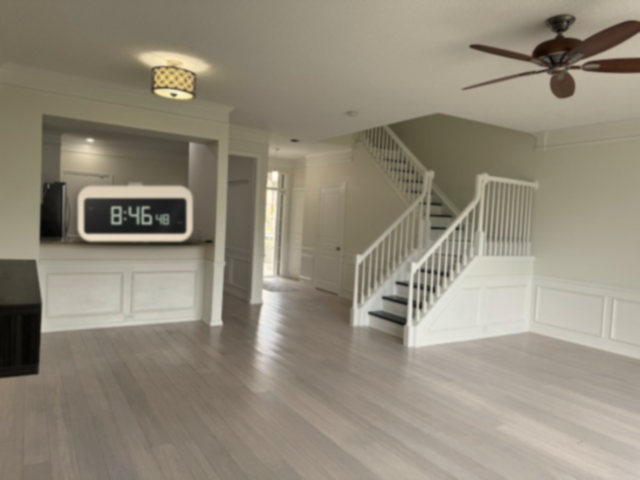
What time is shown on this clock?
8:46
